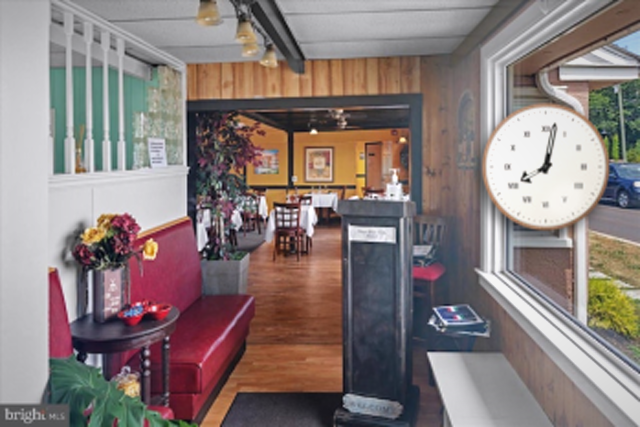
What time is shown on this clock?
8:02
